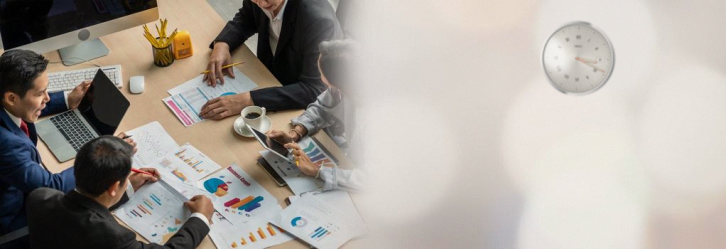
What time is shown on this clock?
3:19
